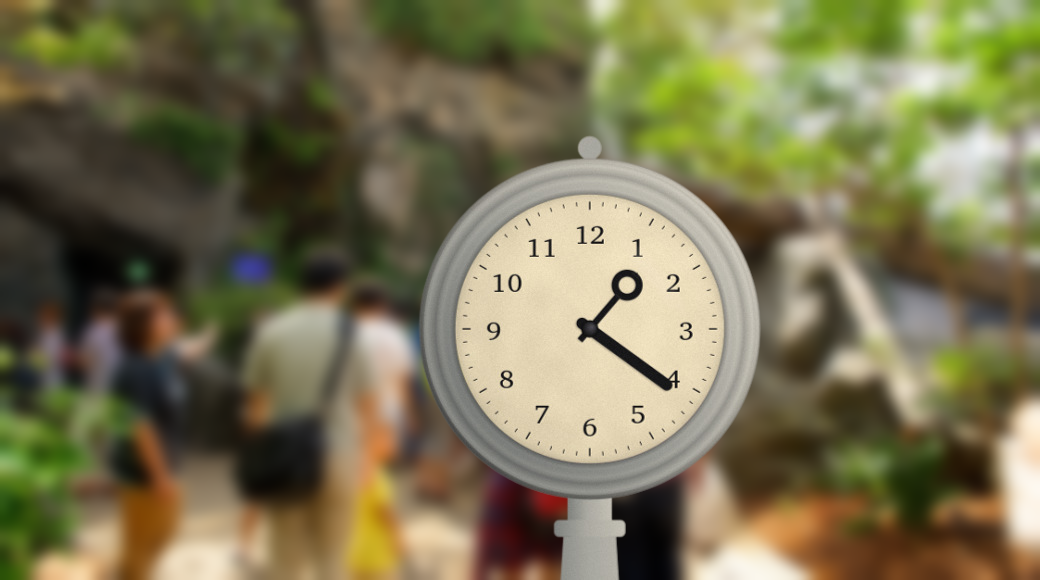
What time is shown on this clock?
1:21
